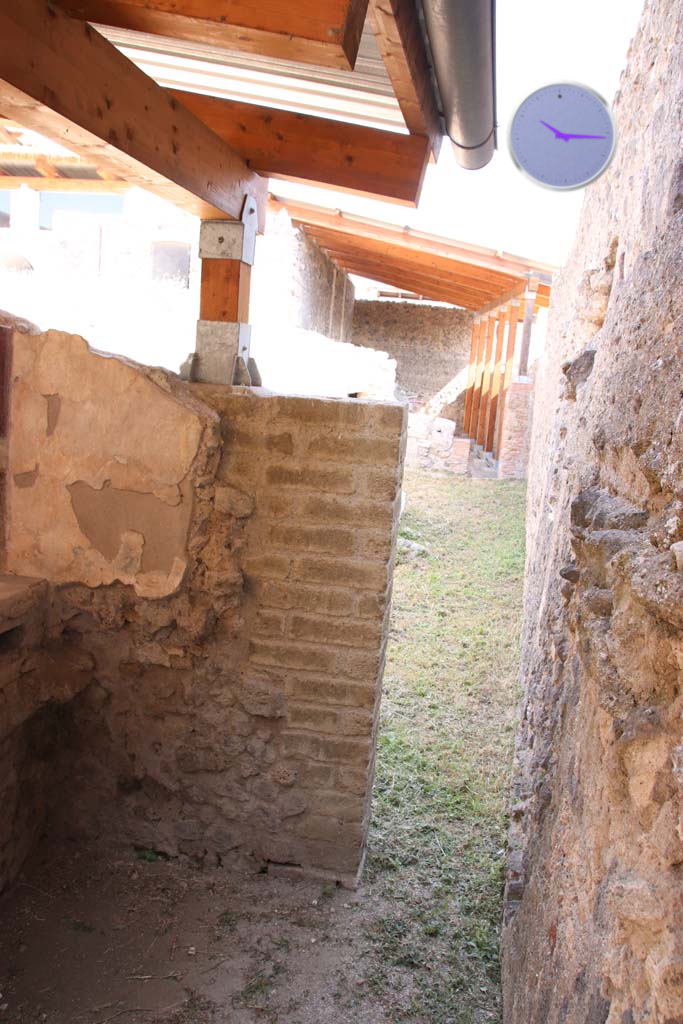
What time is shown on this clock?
10:16
